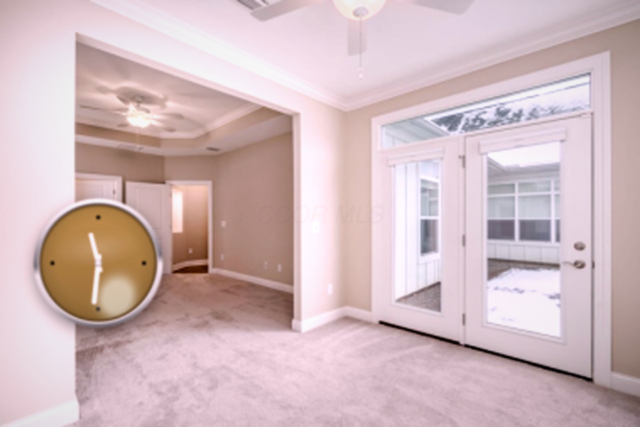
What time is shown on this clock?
11:31
